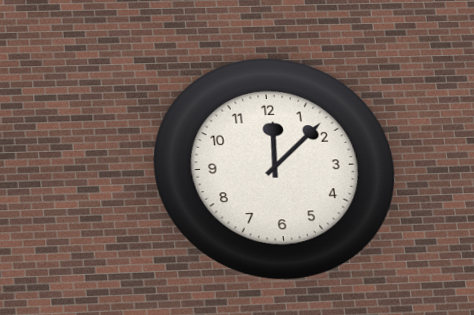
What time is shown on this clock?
12:08
